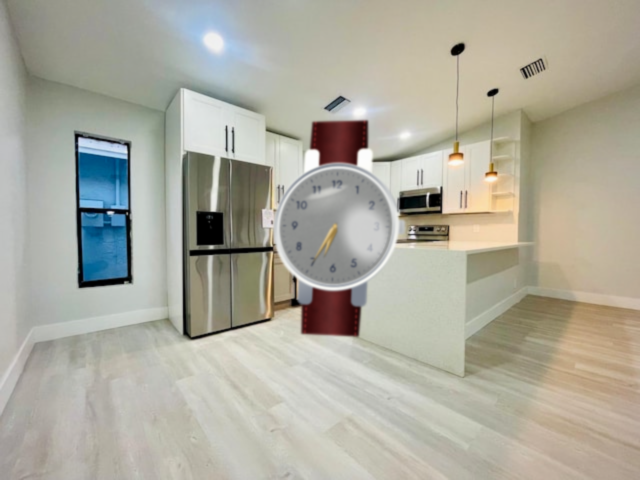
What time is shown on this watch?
6:35
